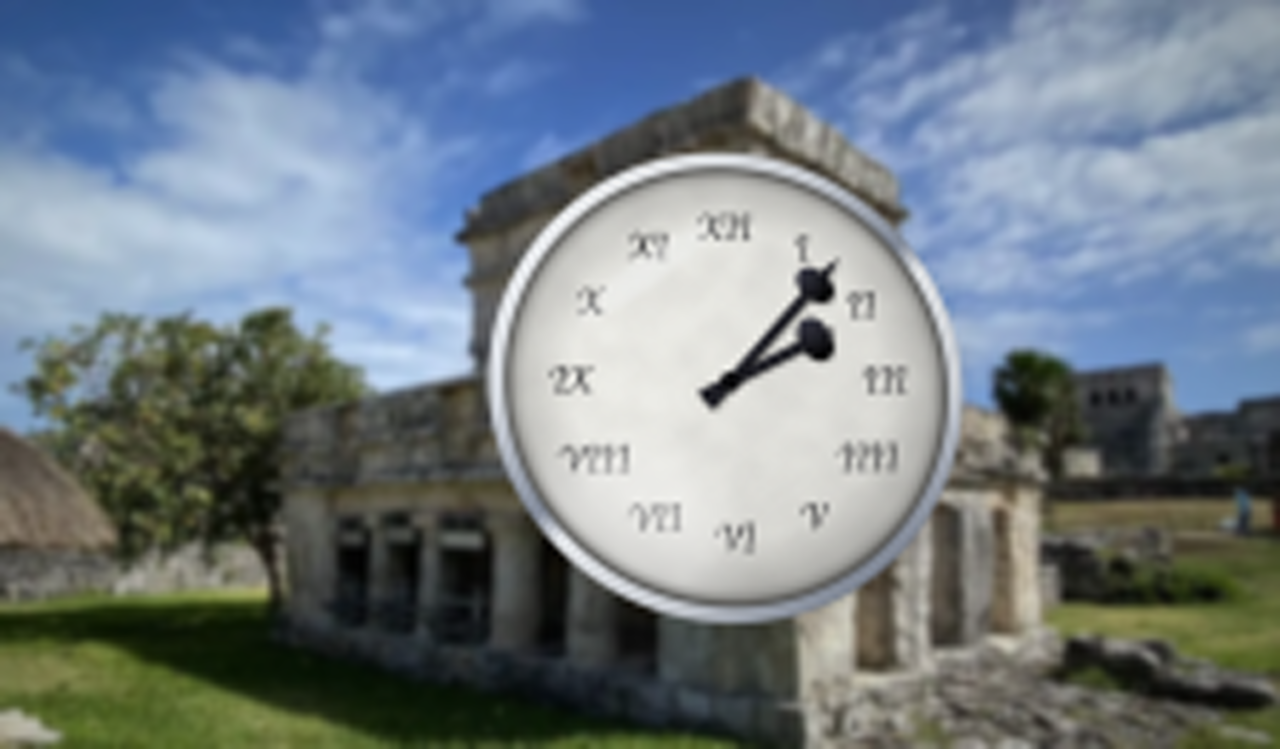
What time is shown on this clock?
2:07
